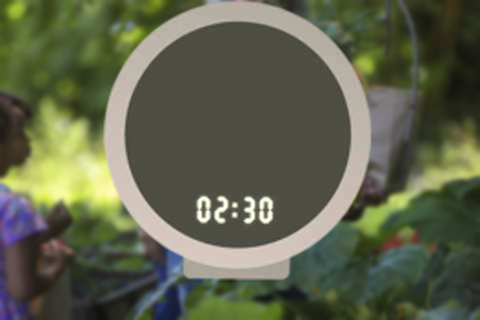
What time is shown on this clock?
2:30
